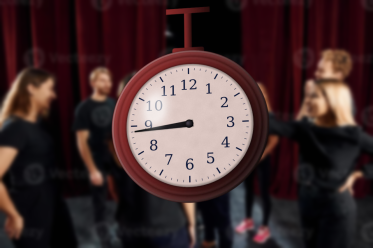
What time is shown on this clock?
8:44
